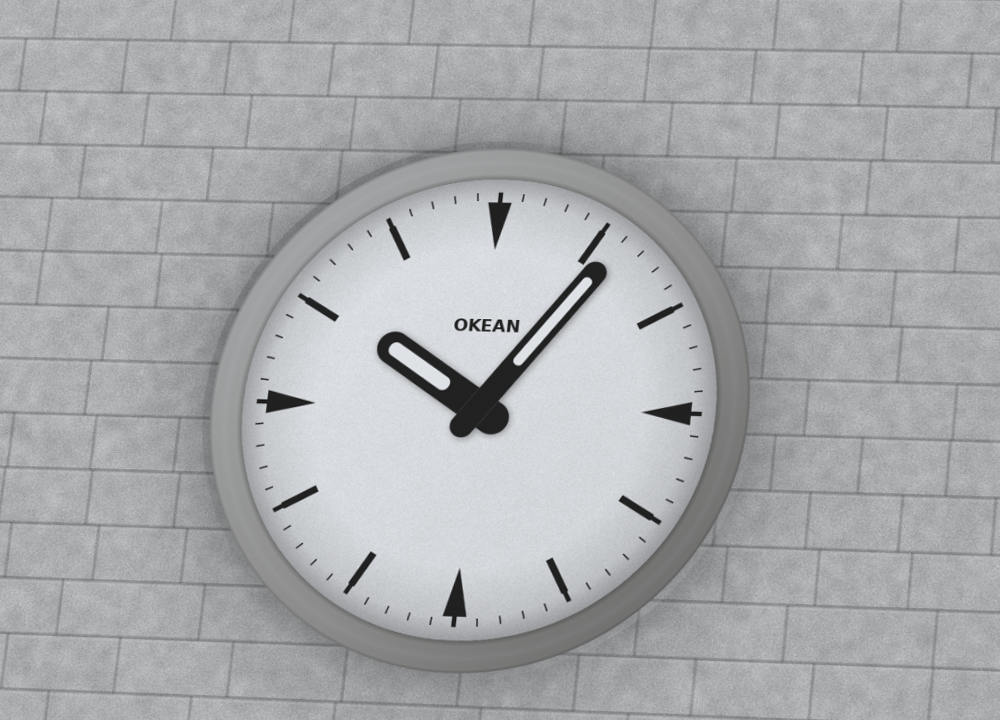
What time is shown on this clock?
10:06
